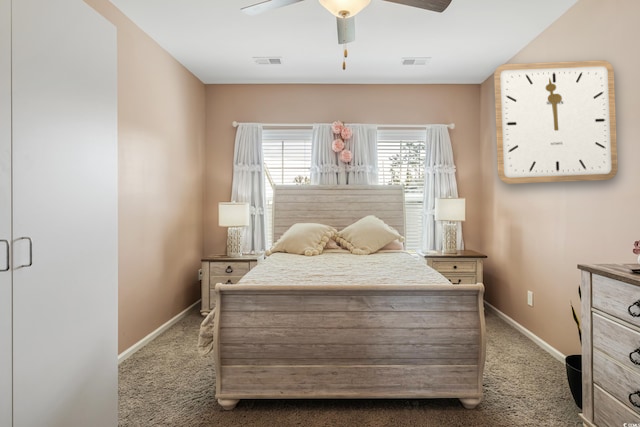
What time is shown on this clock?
11:59
